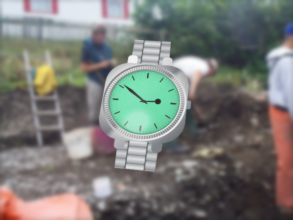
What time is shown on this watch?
2:51
